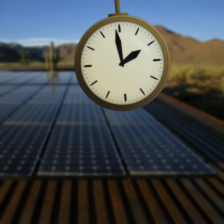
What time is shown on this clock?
1:59
